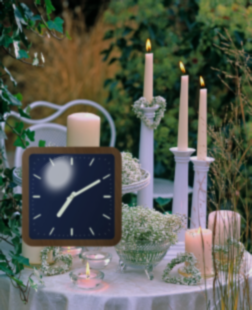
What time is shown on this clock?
7:10
